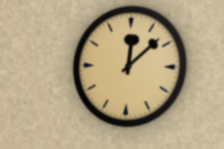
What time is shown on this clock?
12:08
